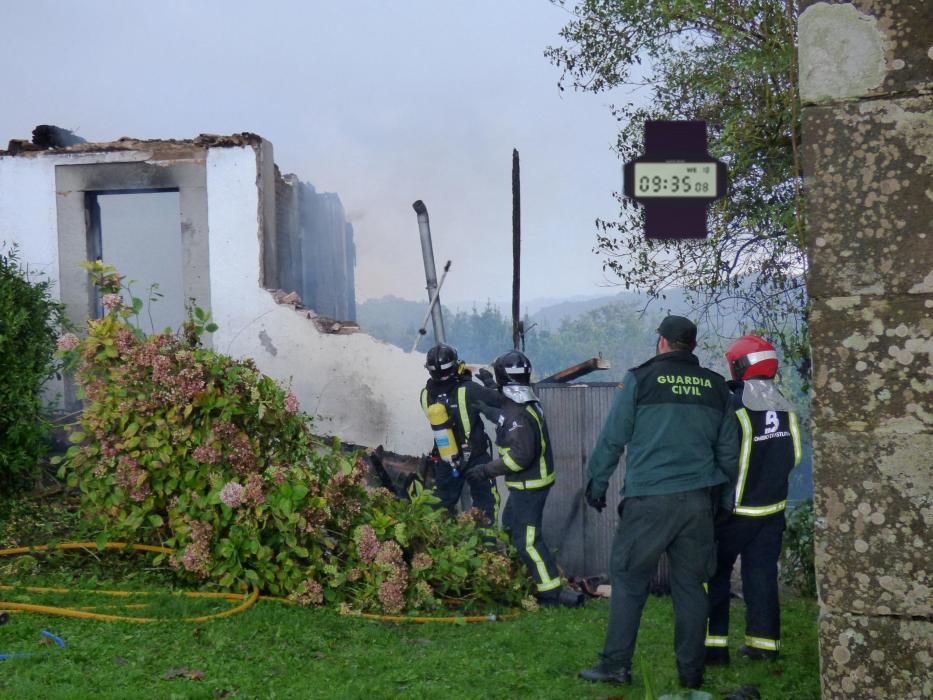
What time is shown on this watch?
9:35:08
